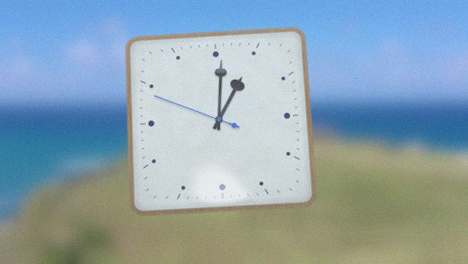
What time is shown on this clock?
1:00:49
